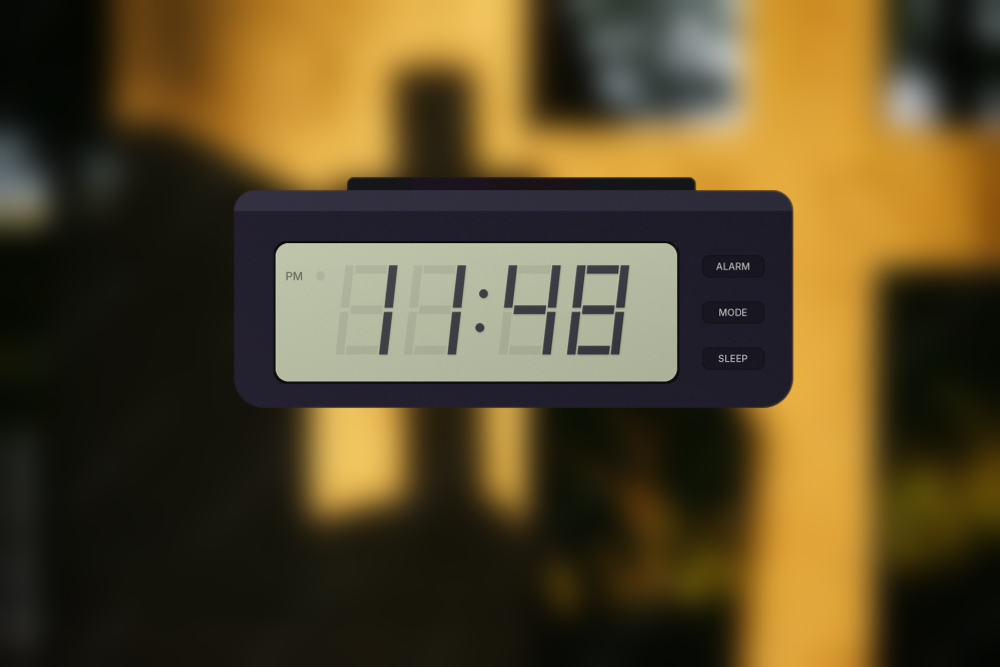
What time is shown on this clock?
11:48
